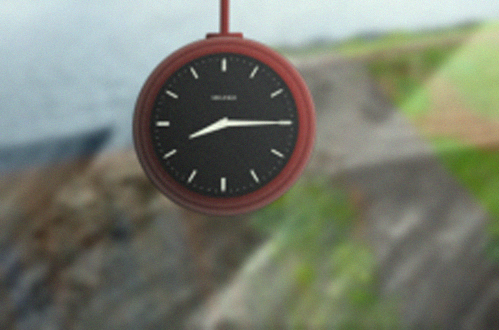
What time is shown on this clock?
8:15
